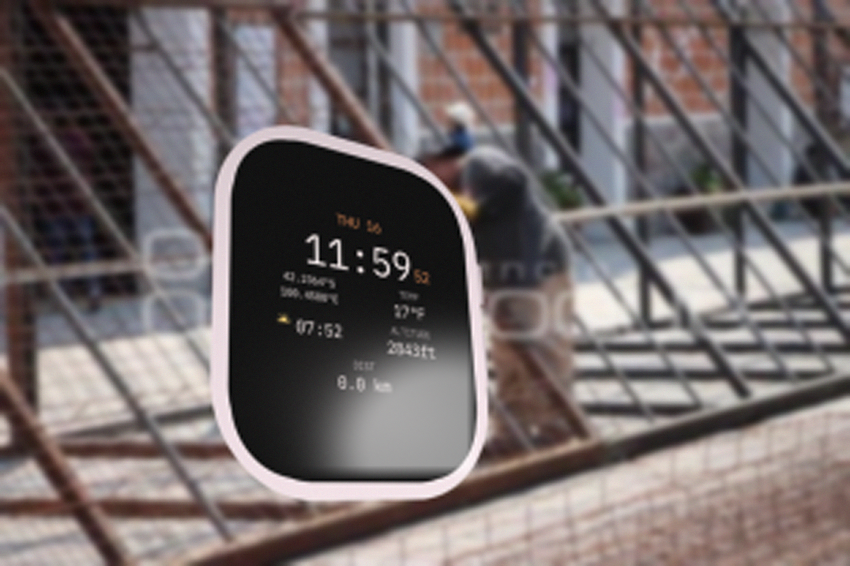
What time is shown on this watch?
11:59
